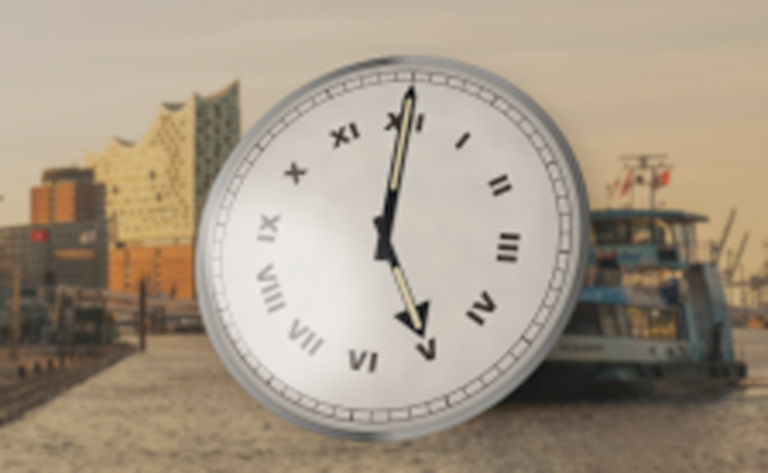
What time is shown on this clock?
5:00
